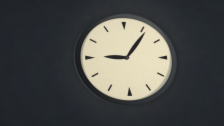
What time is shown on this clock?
9:06
